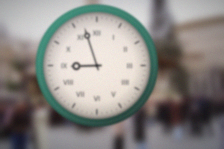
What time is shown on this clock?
8:57
